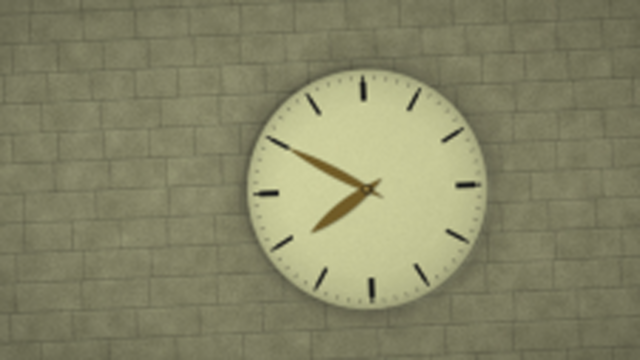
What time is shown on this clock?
7:50
